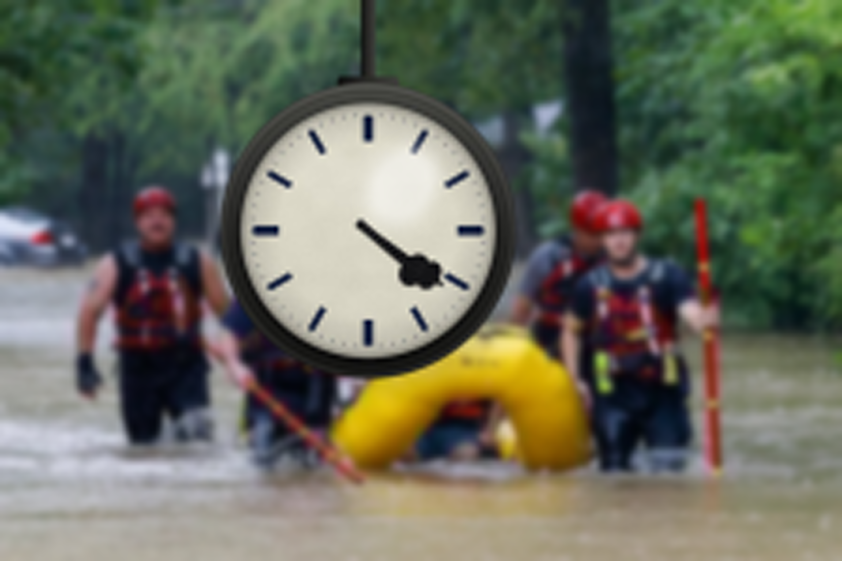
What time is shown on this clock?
4:21
